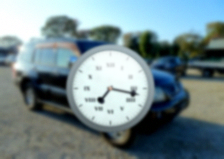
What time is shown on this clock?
7:17
